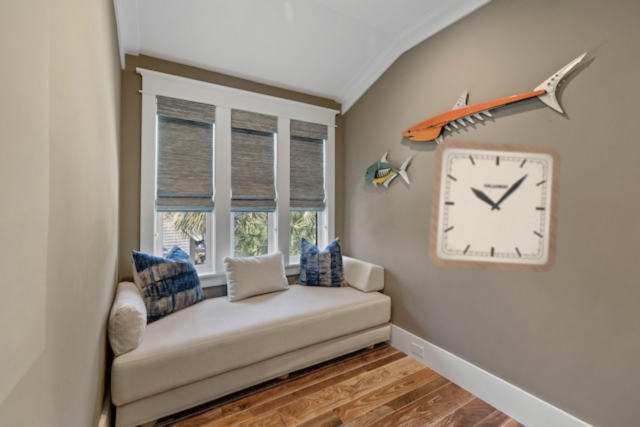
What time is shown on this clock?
10:07
